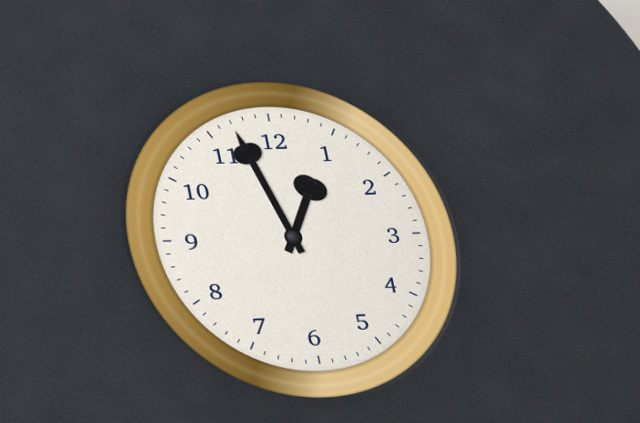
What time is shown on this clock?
12:57
